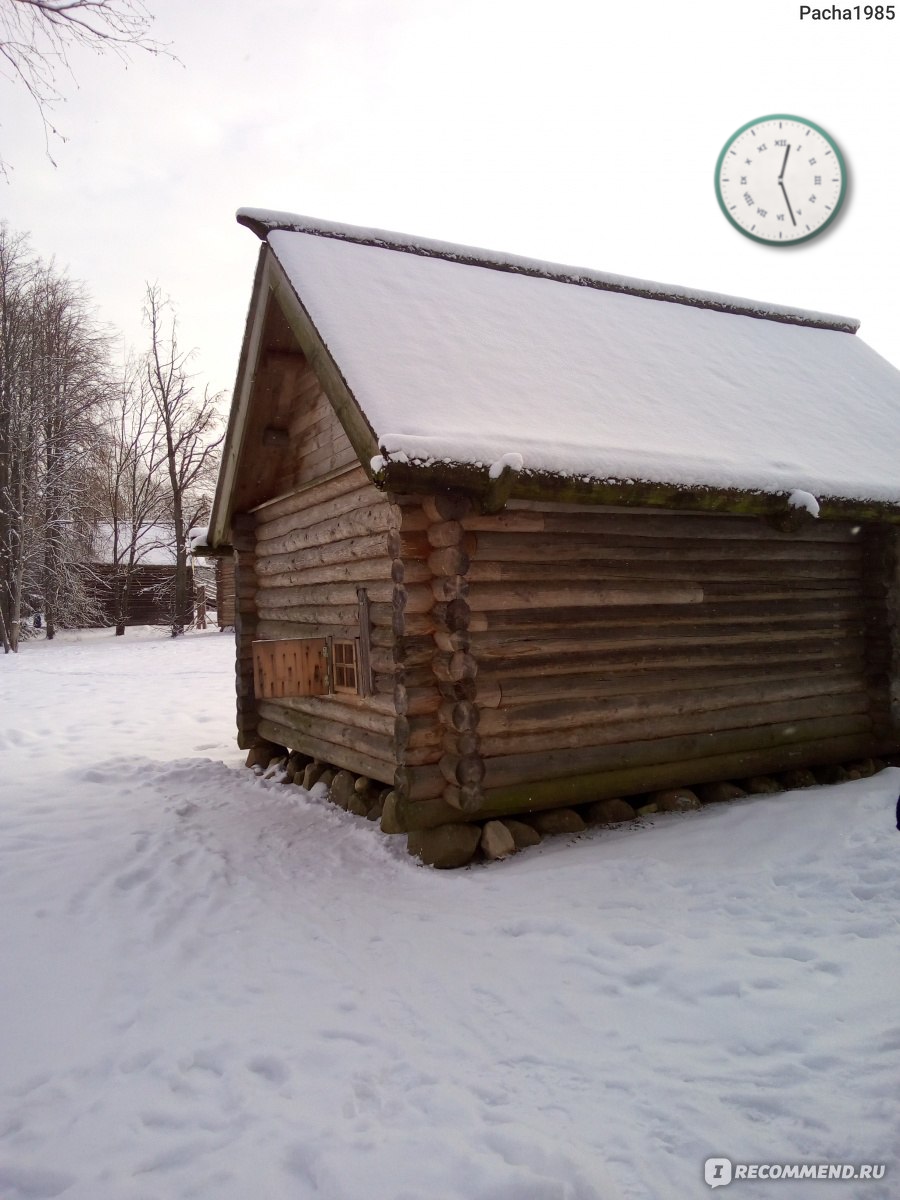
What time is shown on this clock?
12:27
